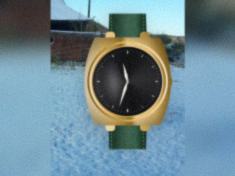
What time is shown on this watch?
11:33
